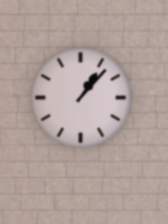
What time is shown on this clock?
1:07
